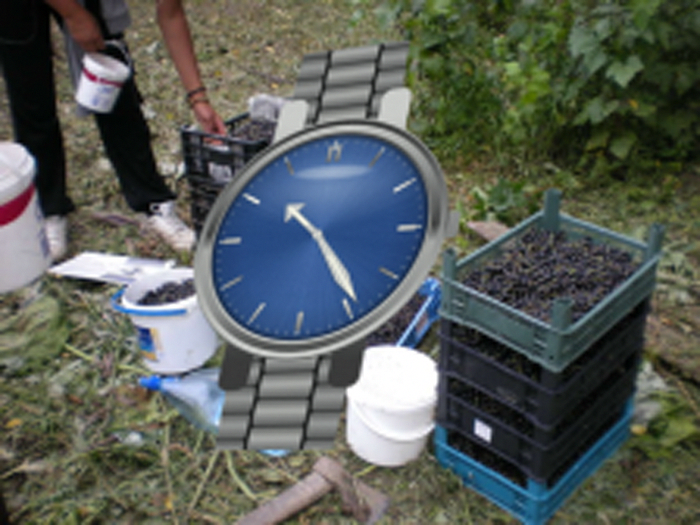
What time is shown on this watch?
10:24
